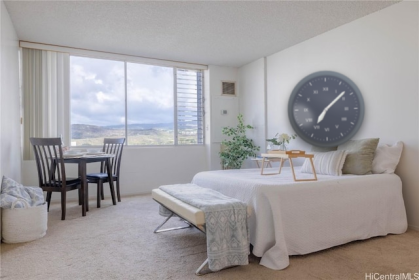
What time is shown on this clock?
7:08
